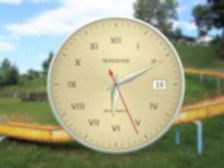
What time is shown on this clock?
6:10:26
